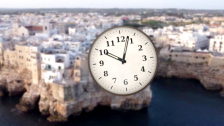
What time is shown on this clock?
10:03
